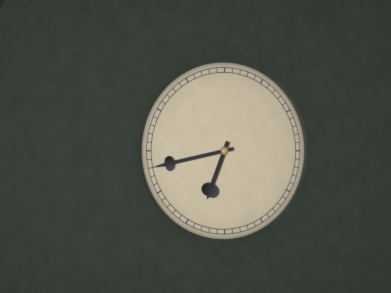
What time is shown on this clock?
6:43
